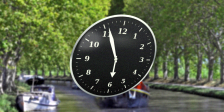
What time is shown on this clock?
5:56
